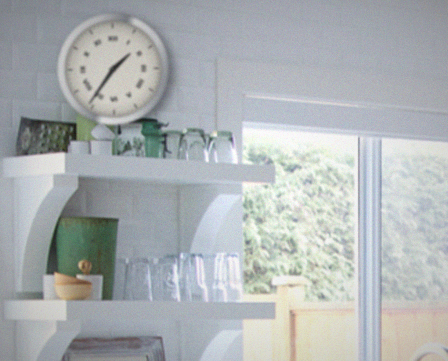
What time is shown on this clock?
1:36
